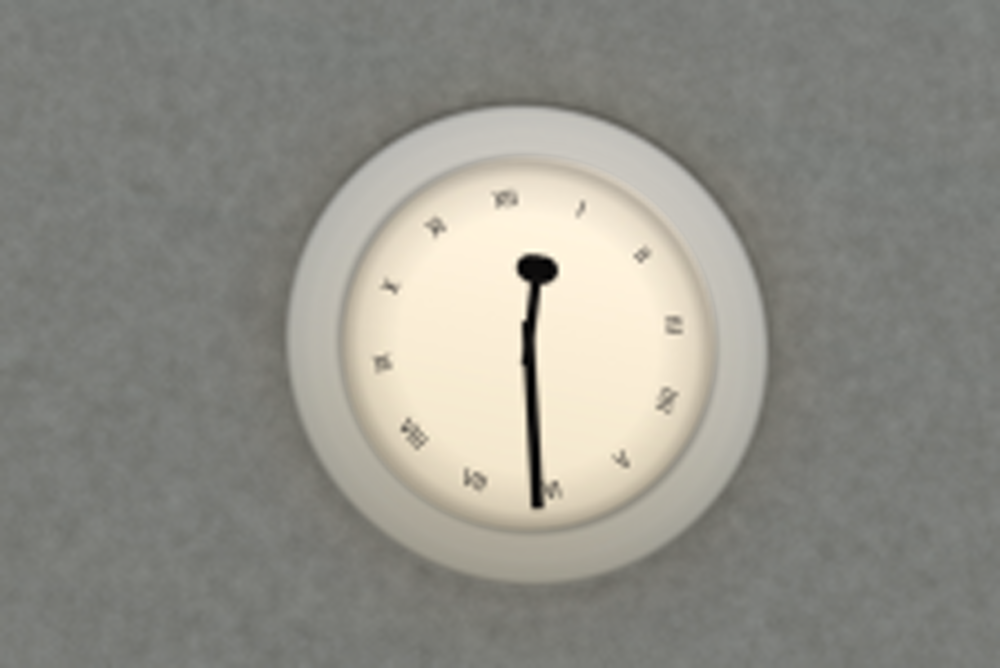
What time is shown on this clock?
12:31
